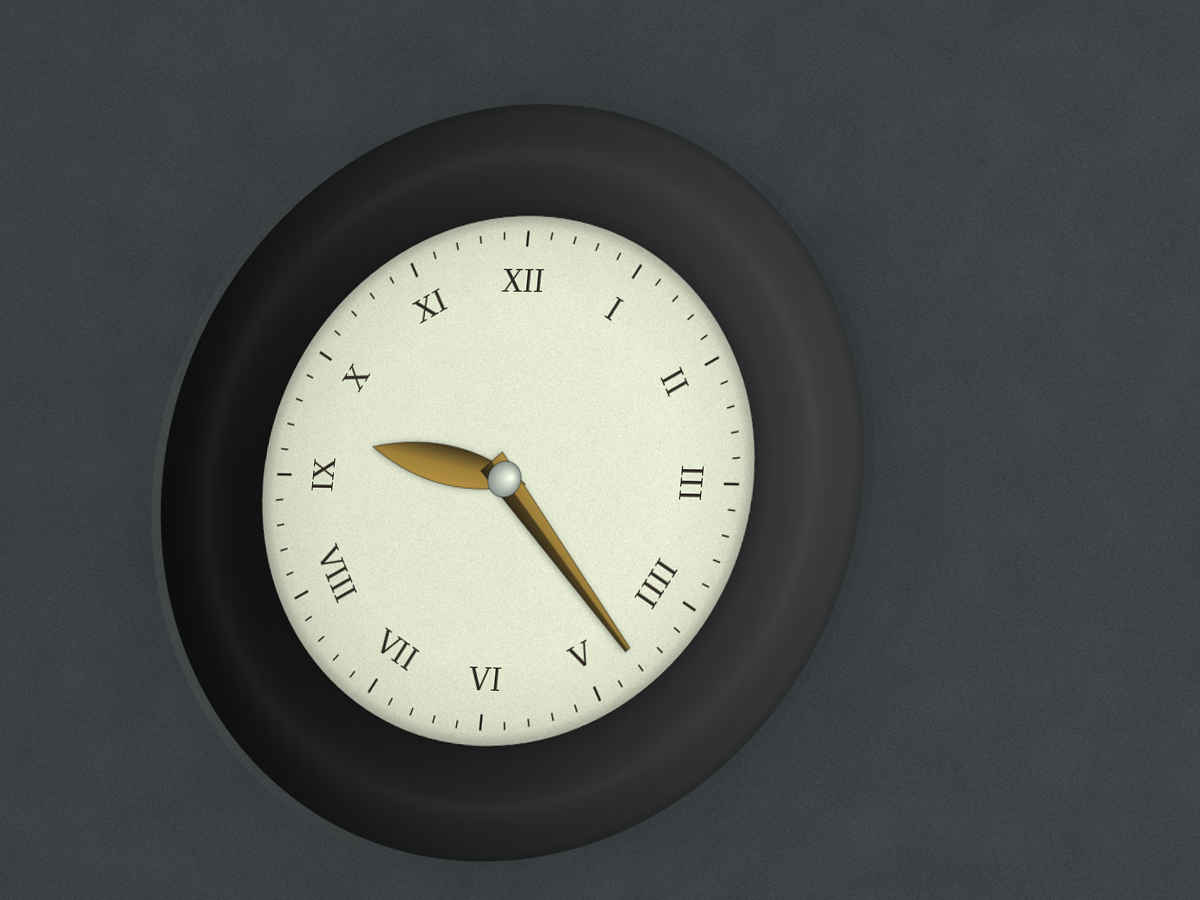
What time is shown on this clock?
9:23
